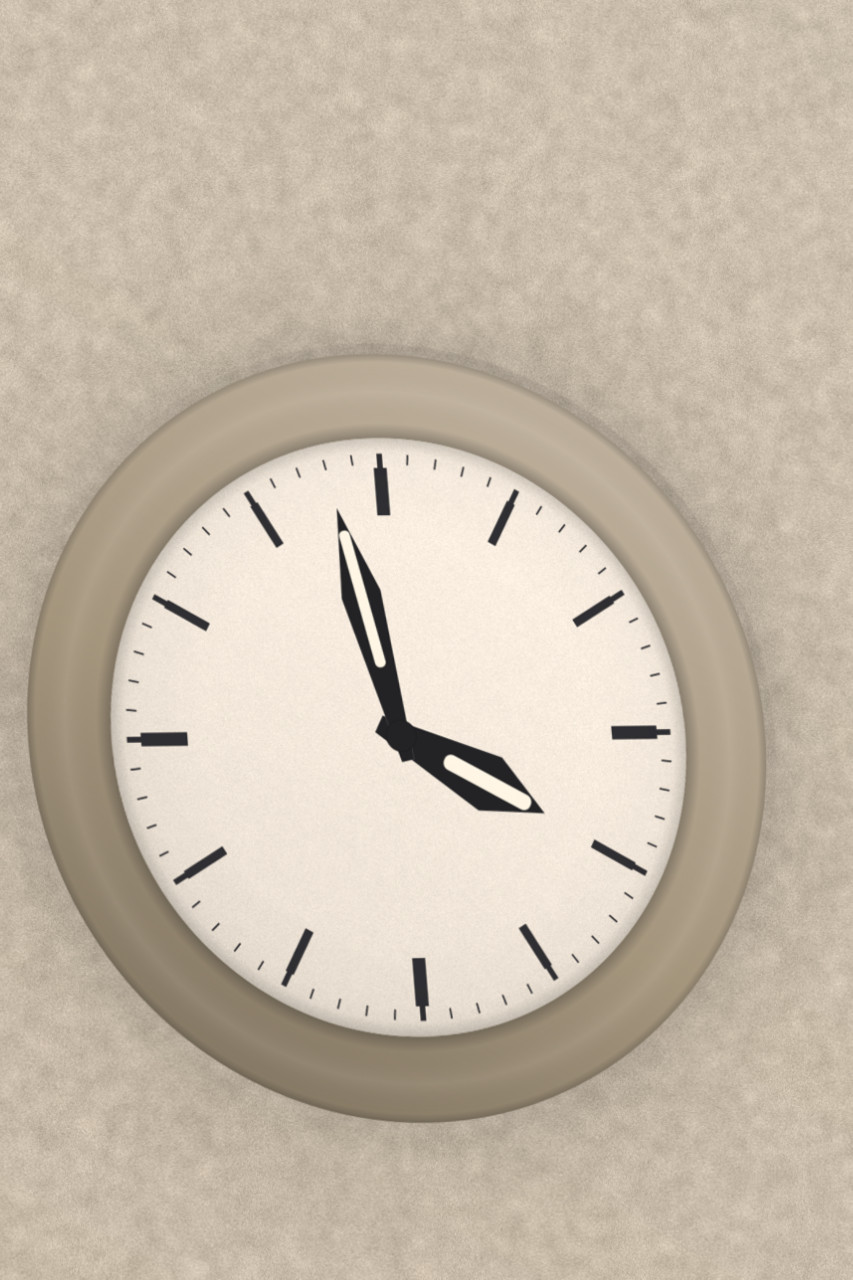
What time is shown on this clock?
3:58
